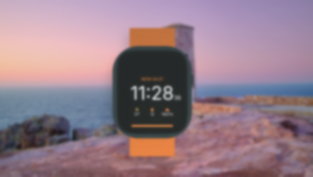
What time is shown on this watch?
11:28
